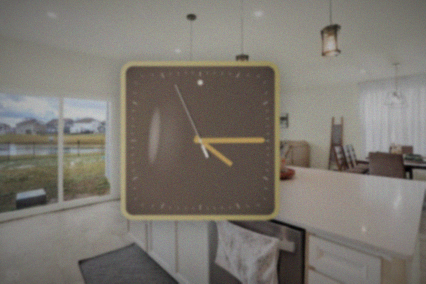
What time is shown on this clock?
4:14:56
